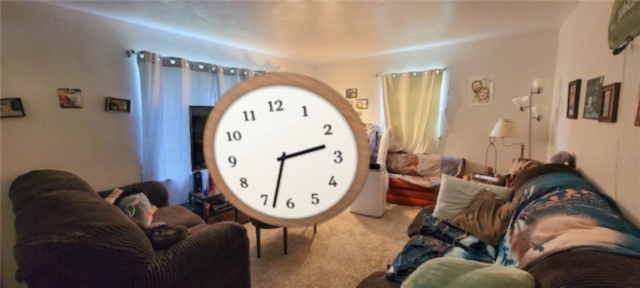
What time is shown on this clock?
2:33
